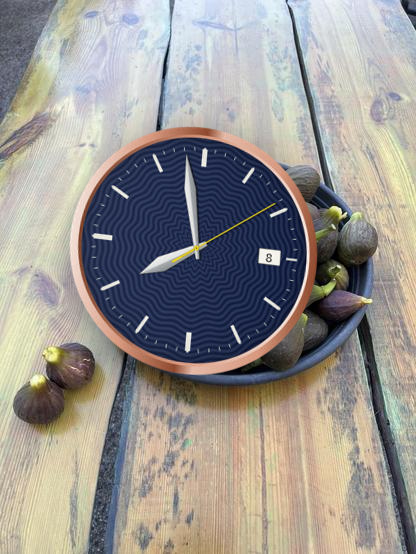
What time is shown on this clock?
7:58:09
